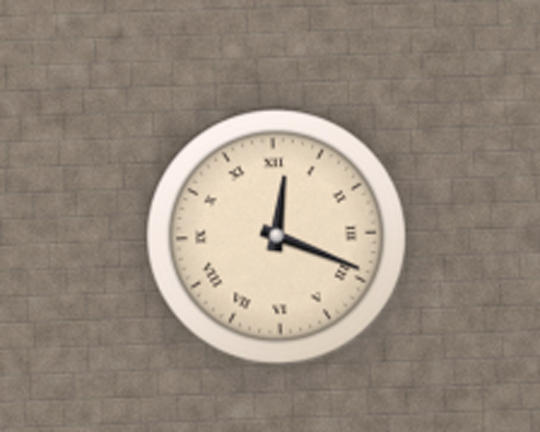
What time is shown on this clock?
12:19
